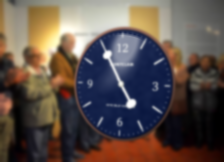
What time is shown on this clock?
4:55
